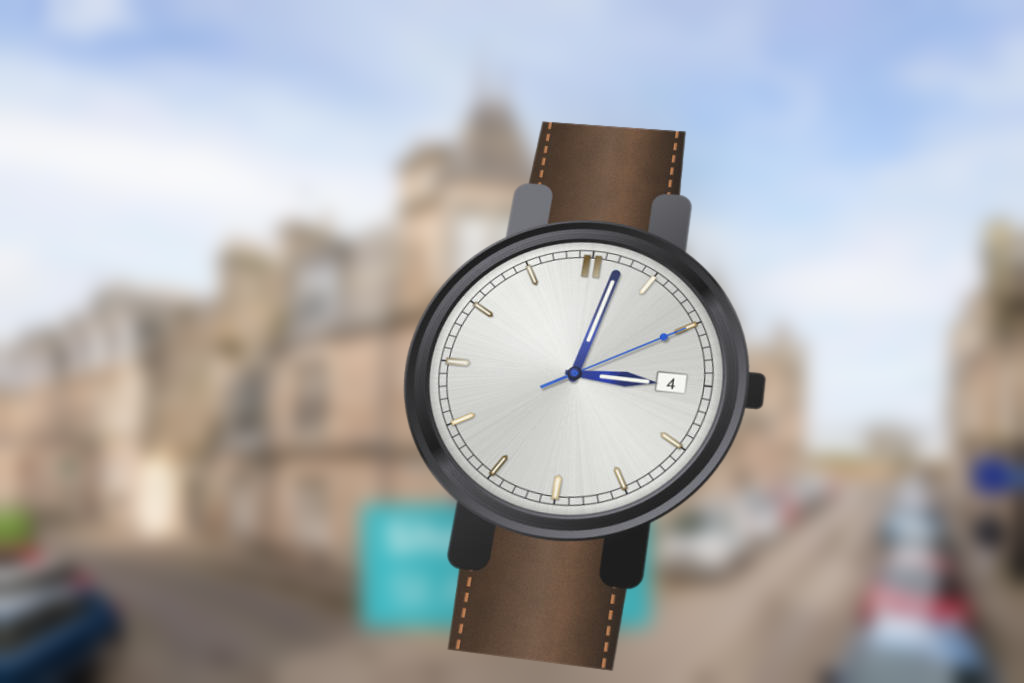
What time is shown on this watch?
3:02:10
